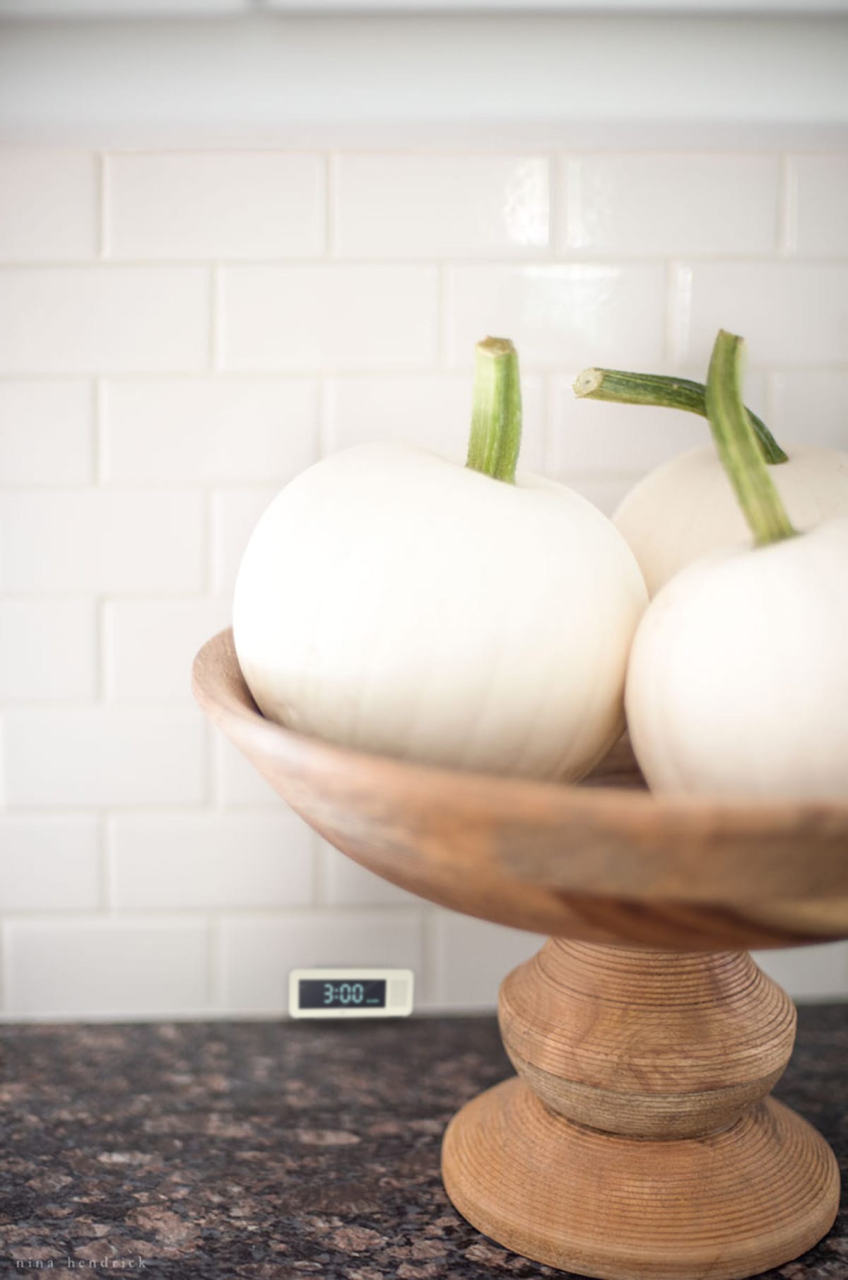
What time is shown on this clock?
3:00
